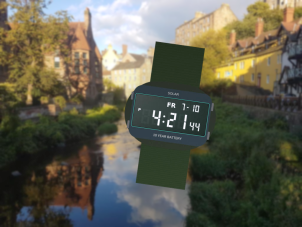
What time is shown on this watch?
4:21:44
